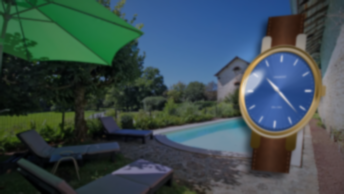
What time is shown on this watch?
10:22
